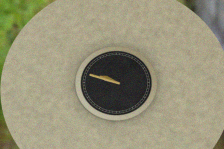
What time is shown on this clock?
9:48
